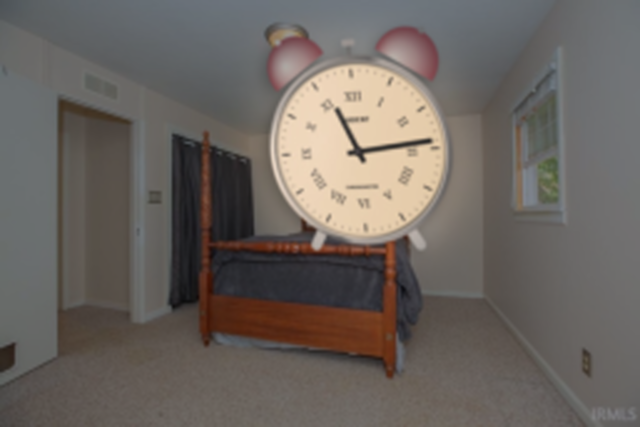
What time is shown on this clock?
11:14
